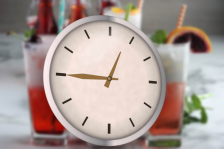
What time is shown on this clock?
12:45
